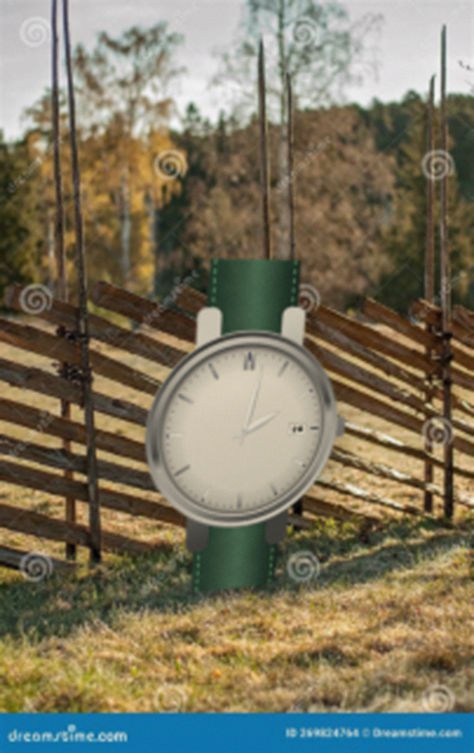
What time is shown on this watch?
2:02
